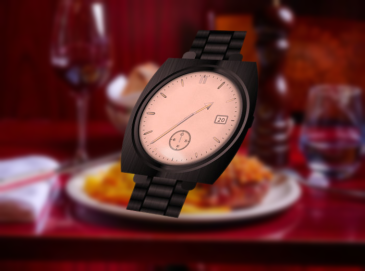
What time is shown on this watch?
1:37
